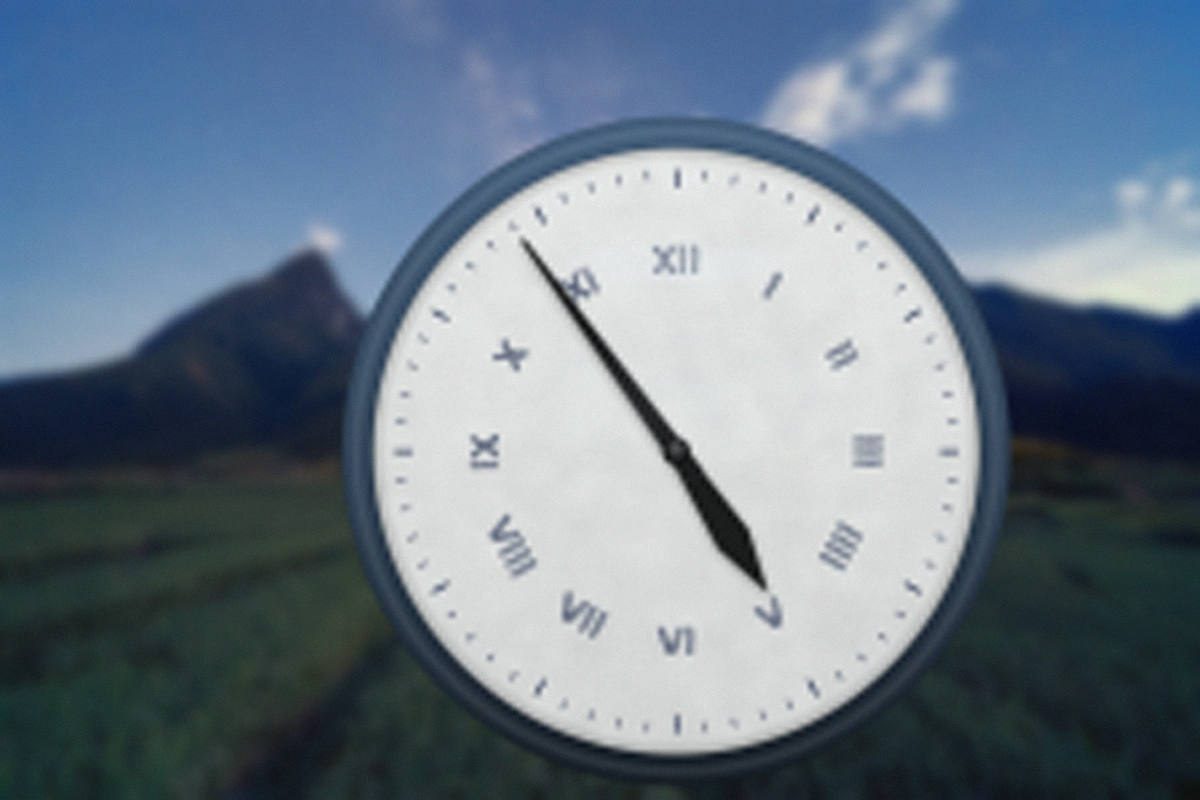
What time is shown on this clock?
4:54
